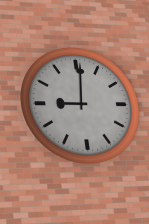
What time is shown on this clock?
9:01
